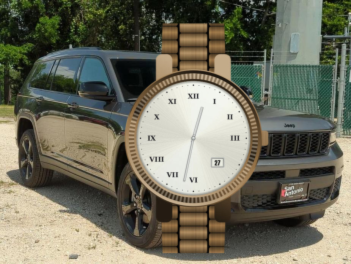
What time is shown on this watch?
12:32
